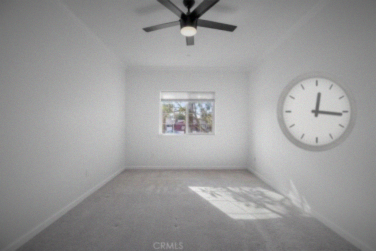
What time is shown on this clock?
12:16
